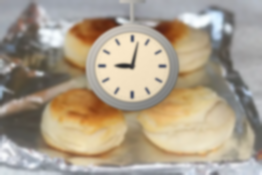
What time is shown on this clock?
9:02
